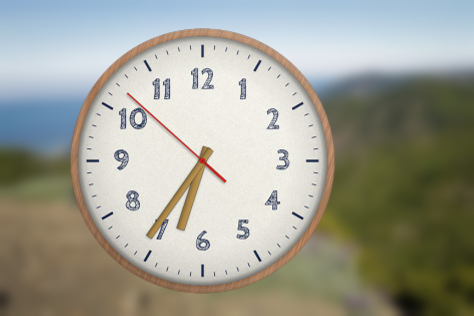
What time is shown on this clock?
6:35:52
